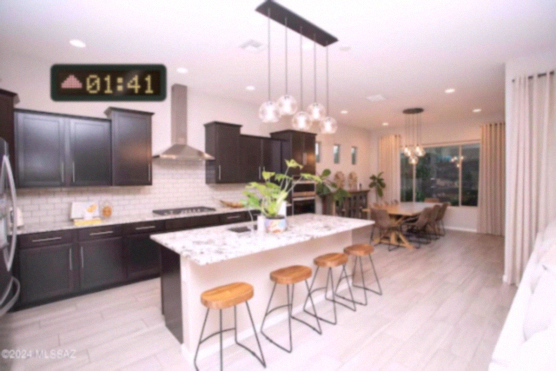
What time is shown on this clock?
1:41
